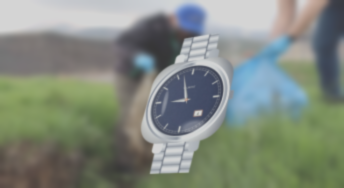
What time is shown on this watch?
8:57
